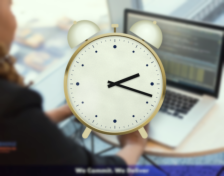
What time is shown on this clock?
2:18
